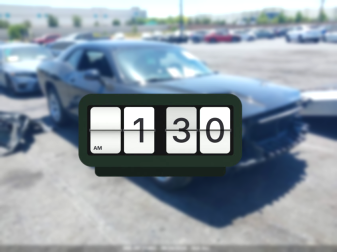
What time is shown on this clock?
1:30
